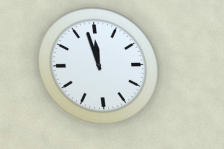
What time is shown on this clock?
11:58
